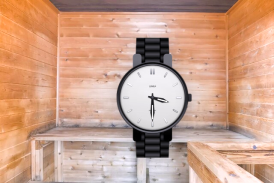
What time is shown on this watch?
3:30
